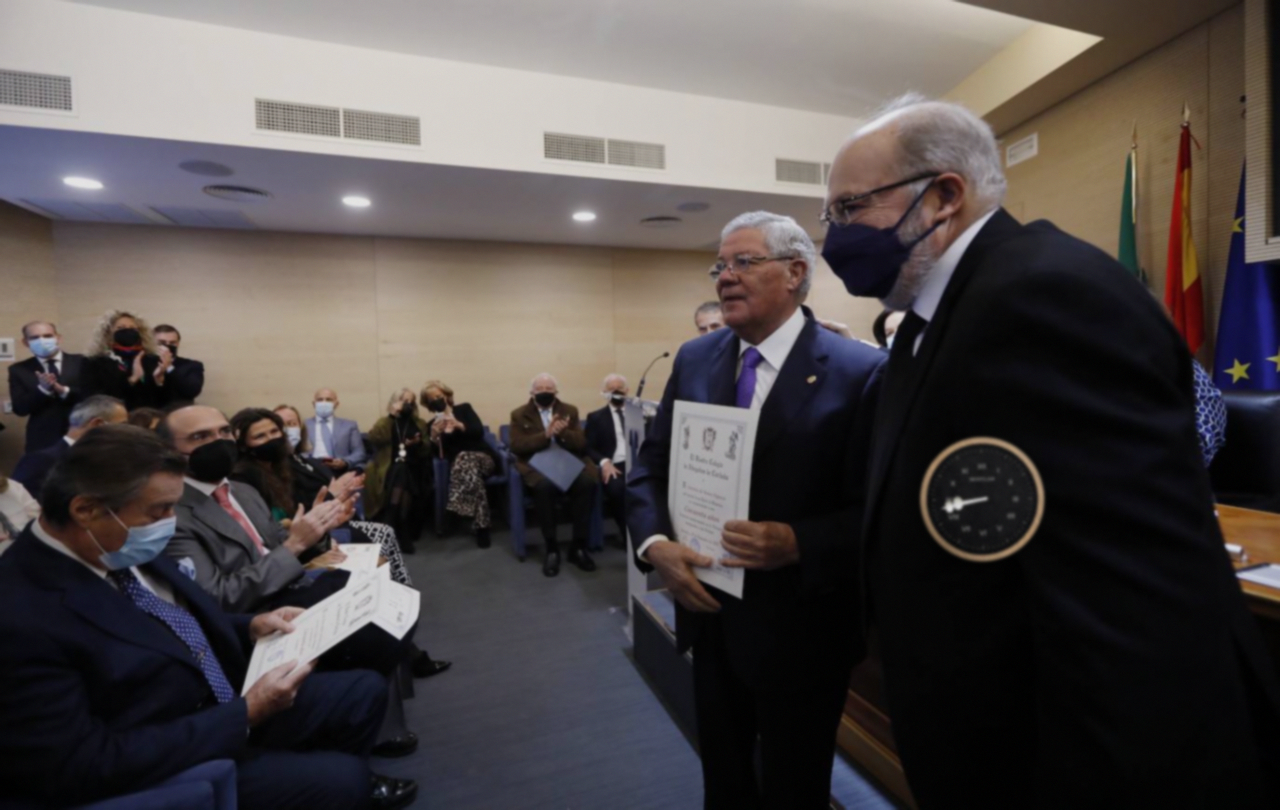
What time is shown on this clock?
8:43
